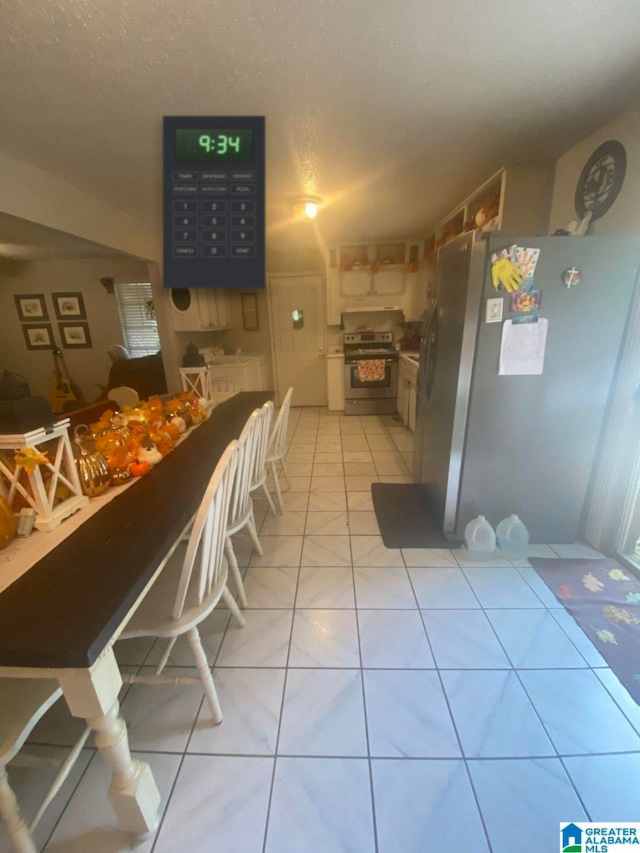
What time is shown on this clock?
9:34
